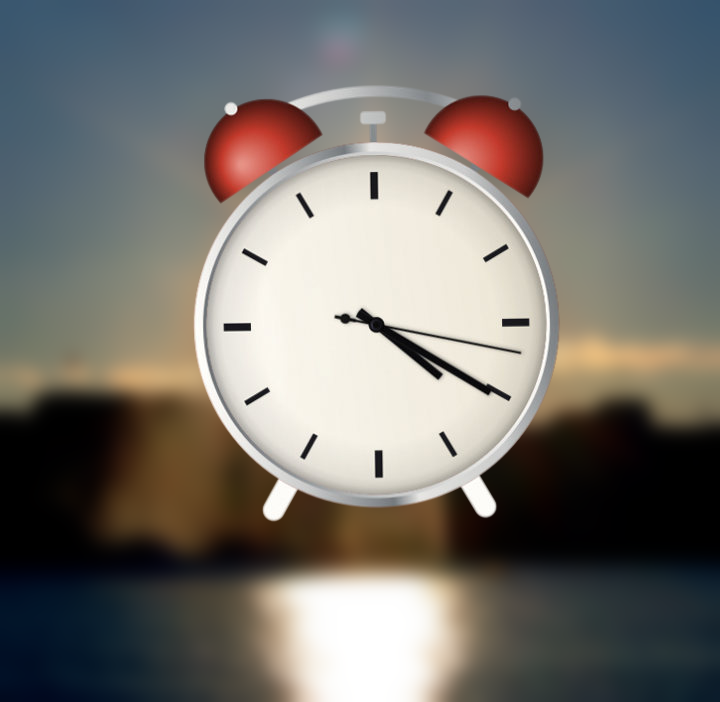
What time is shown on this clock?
4:20:17
